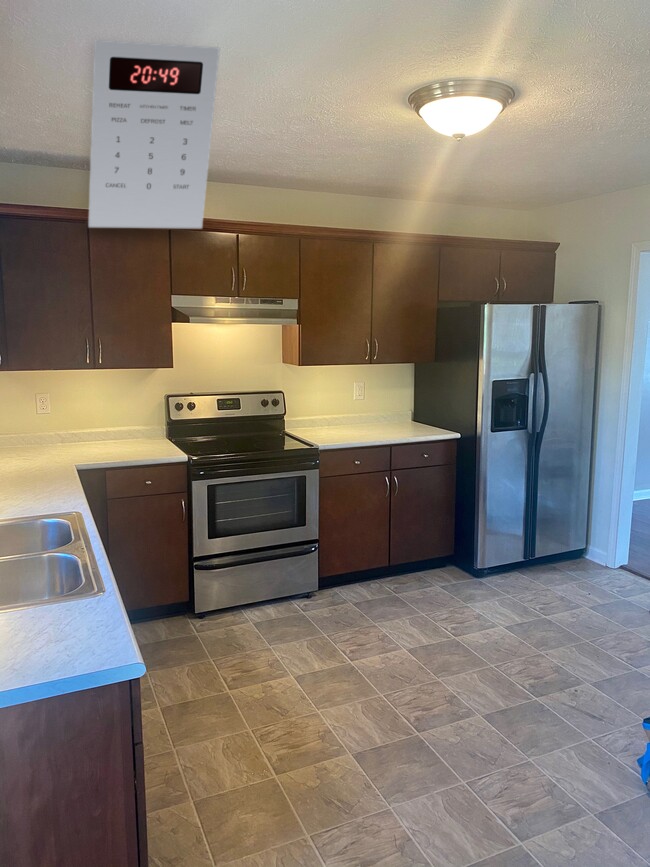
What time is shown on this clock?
20:49
